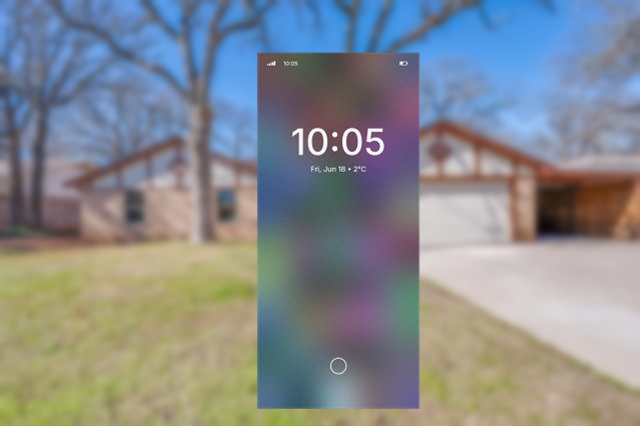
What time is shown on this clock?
10:05
